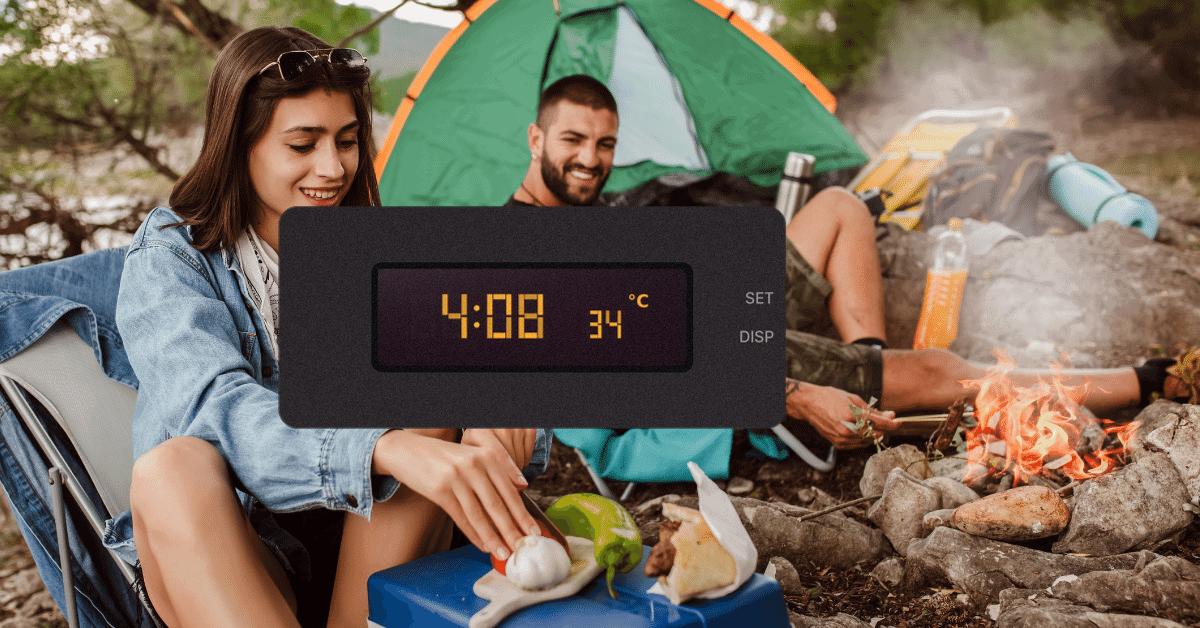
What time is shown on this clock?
4:08
